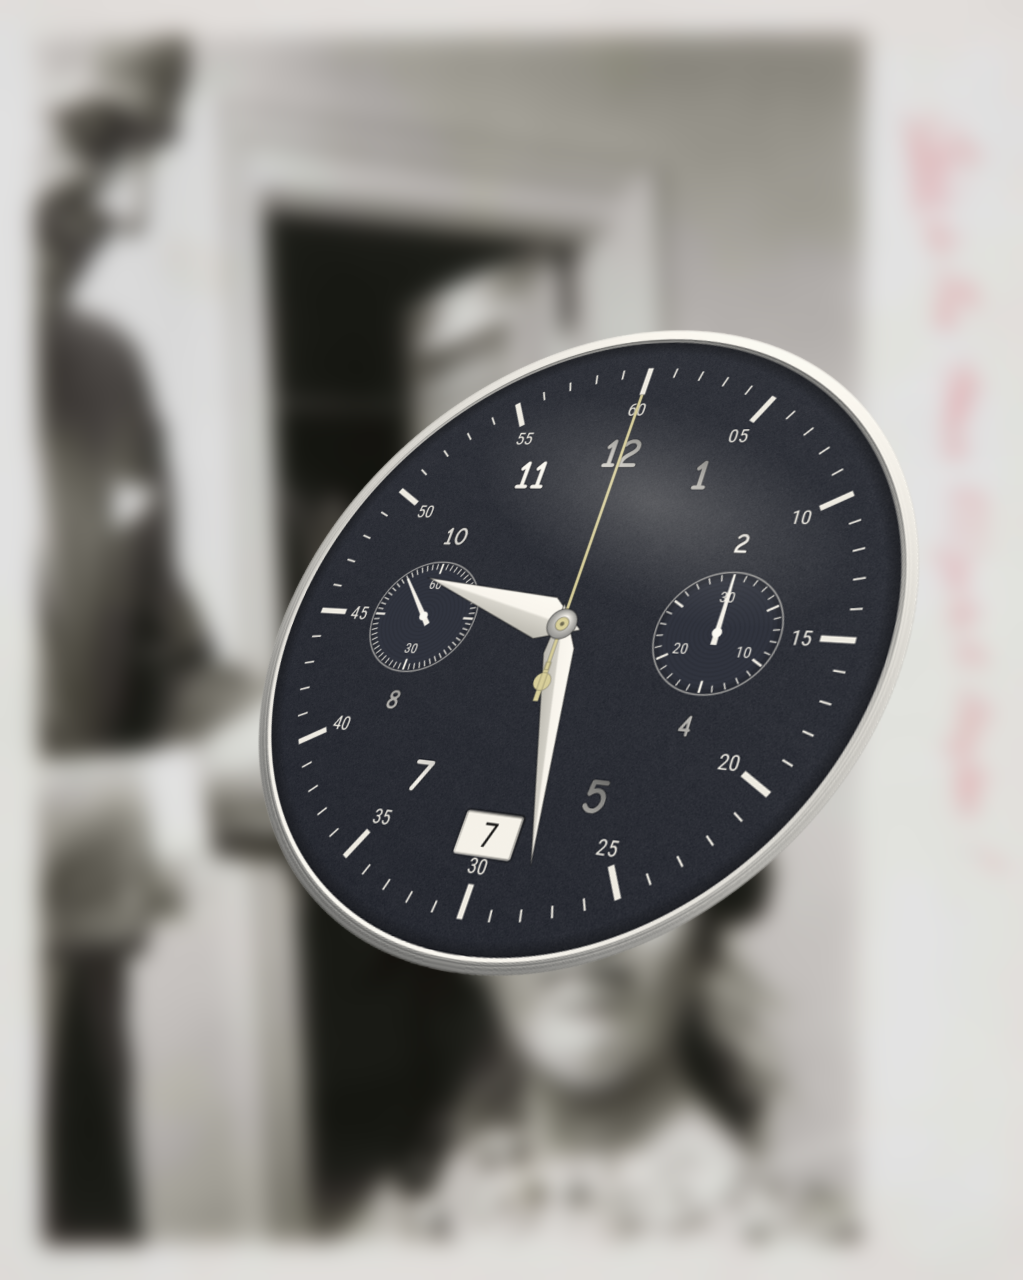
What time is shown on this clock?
9:27:53
